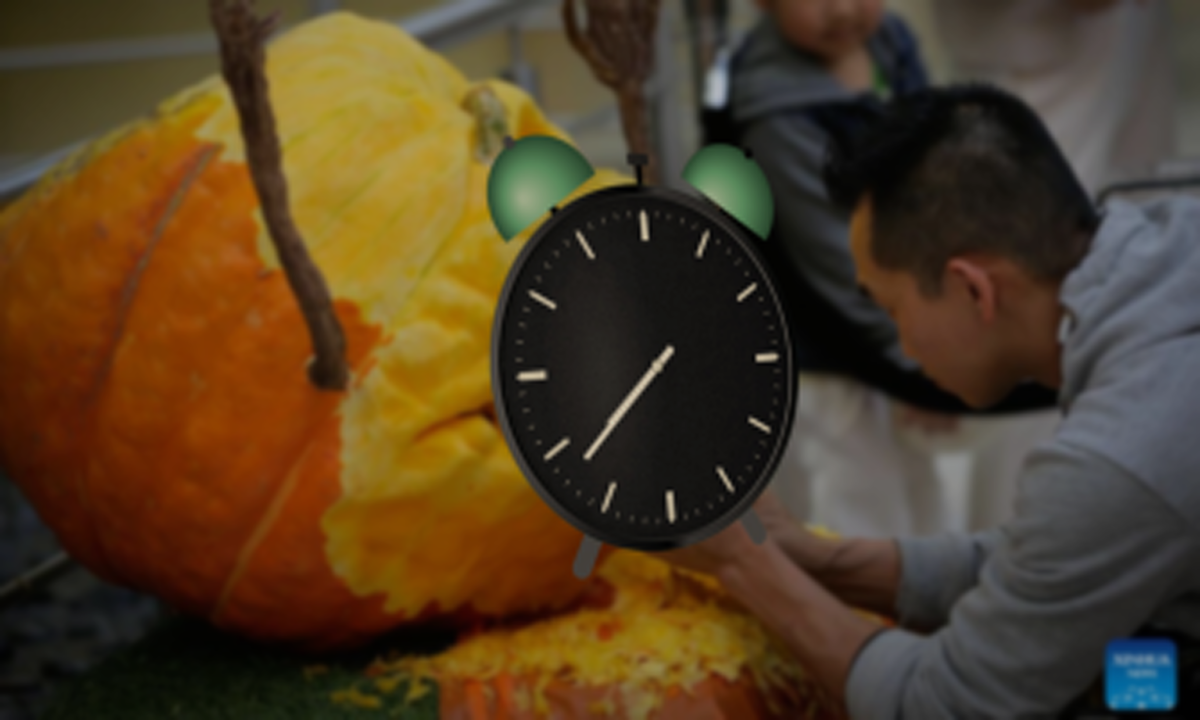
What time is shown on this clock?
7:38
